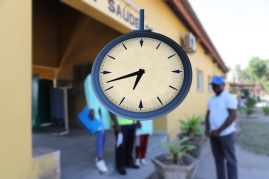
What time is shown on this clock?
6:42
